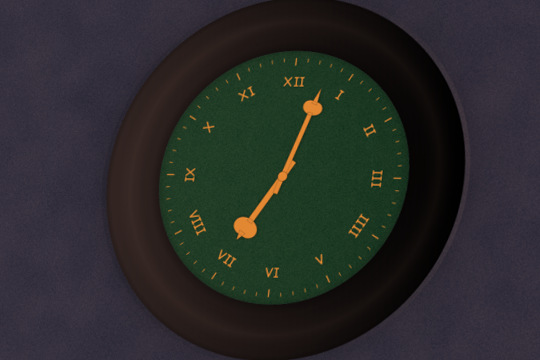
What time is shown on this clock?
7:03
